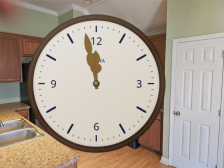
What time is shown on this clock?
11:58
